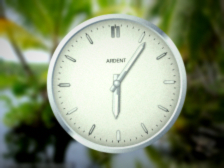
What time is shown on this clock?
6:06
